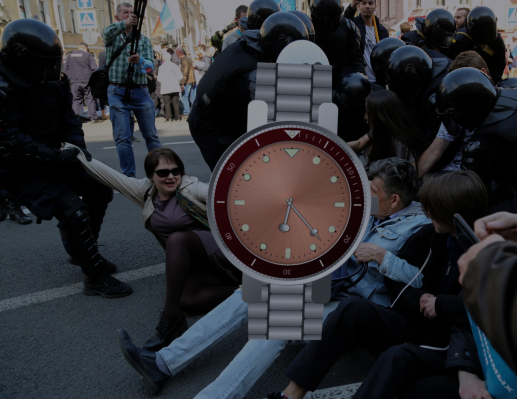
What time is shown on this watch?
6:23
